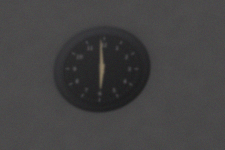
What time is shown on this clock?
5:59
